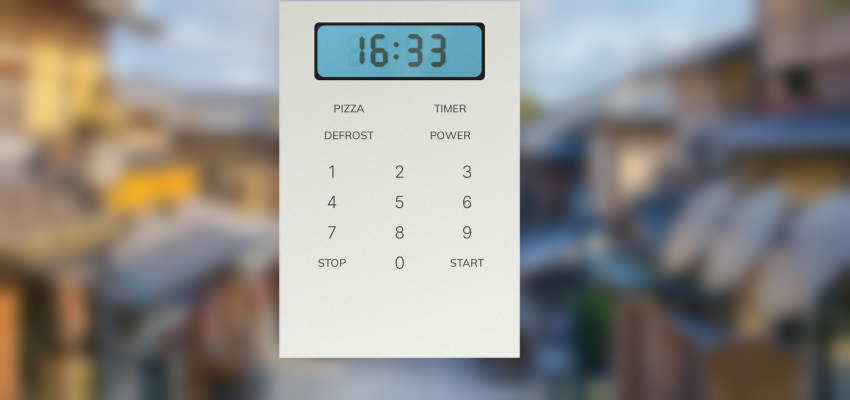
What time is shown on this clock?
16:33
